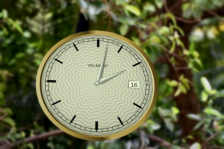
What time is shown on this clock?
2:02
